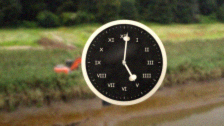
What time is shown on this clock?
5:01
